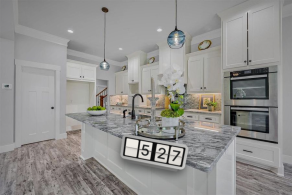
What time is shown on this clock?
5:27
